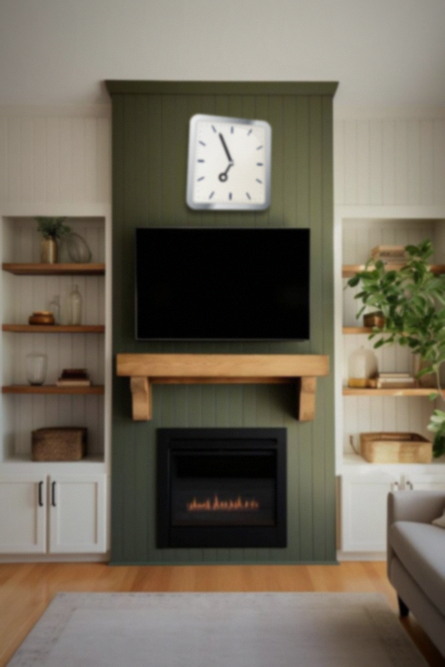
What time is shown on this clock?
6:56
